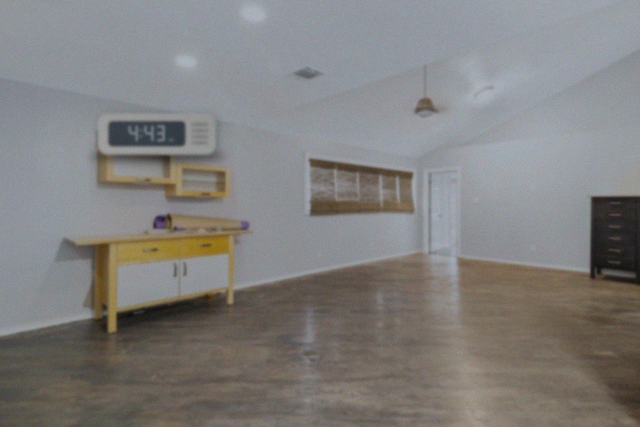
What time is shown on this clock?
4:43
